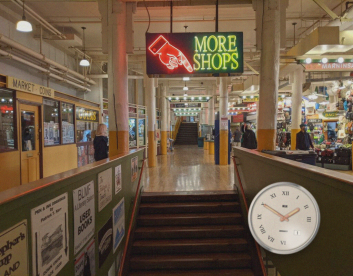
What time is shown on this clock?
1:50
